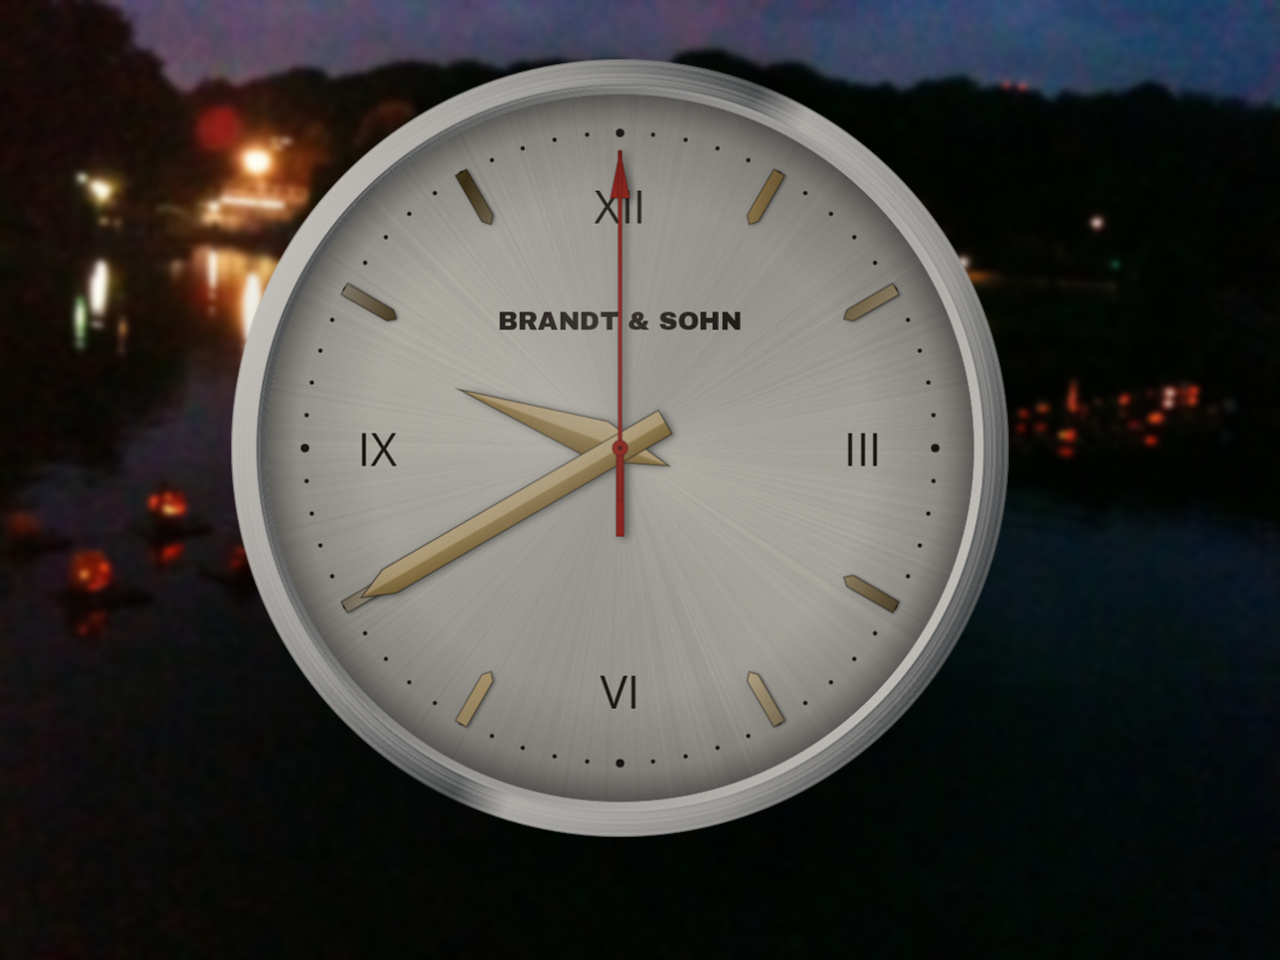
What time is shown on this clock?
9:40:00
